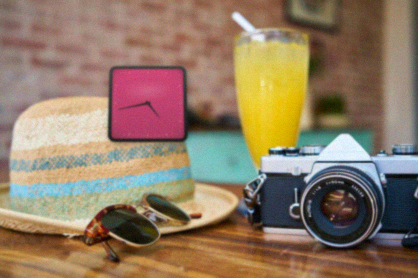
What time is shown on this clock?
4:43
